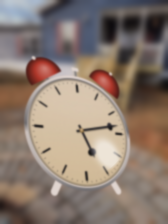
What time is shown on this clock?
5:13
